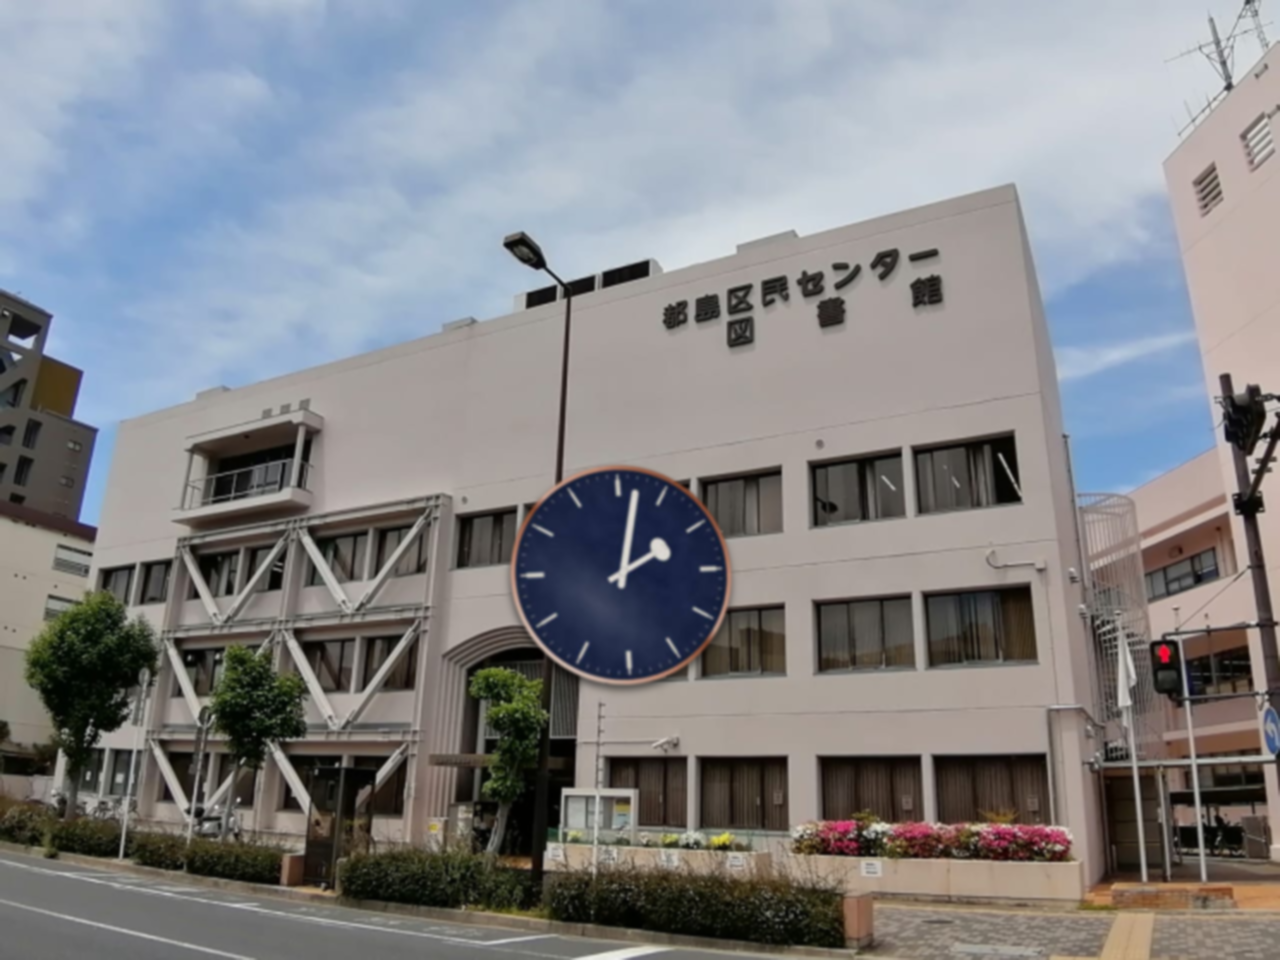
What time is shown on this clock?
2:02
